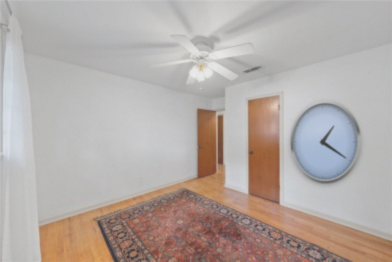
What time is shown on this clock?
1:20
